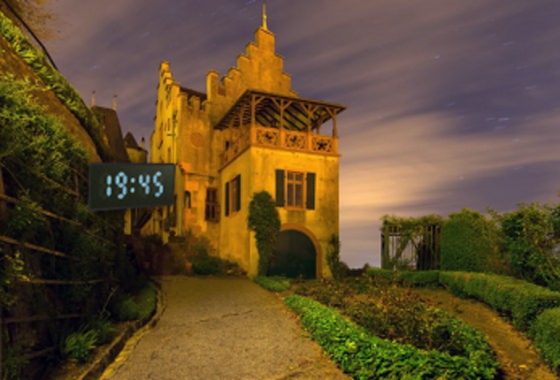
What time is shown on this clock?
19:45
